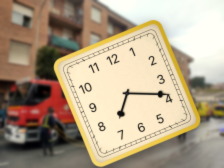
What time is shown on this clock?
7:19
